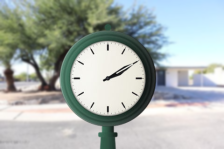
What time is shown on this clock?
2:10
